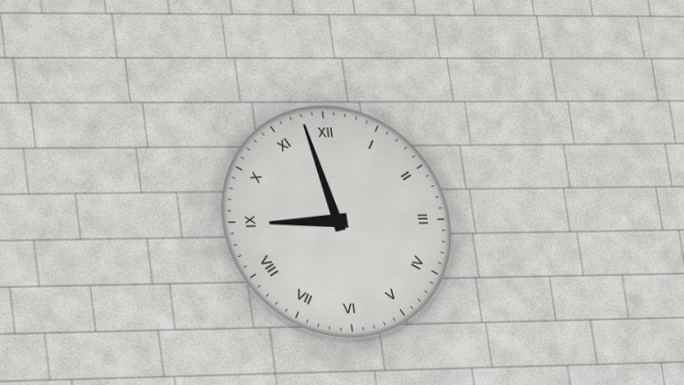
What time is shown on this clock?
8:58
